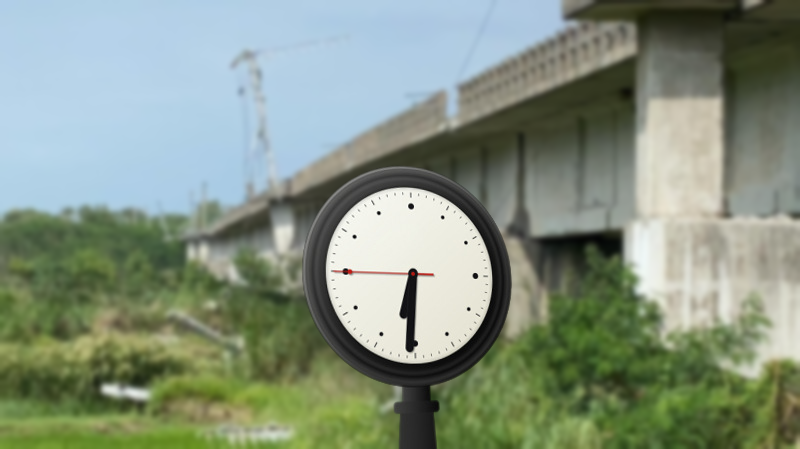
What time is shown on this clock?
6:30:45
